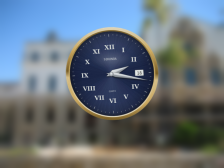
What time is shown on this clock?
2:17
